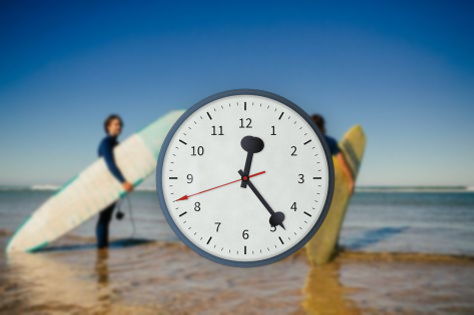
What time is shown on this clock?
12:23:42
